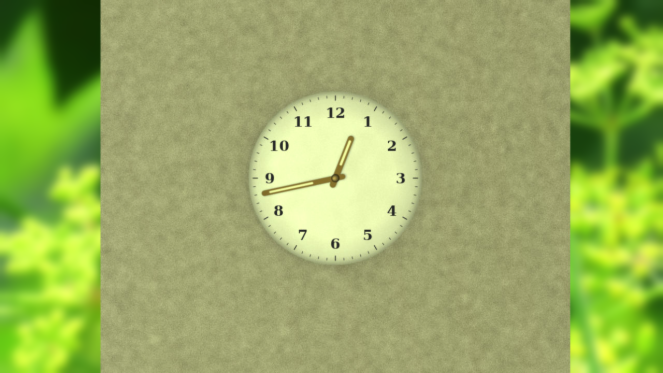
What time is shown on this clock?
12:43
